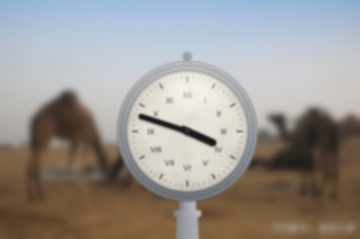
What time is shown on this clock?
3:48
